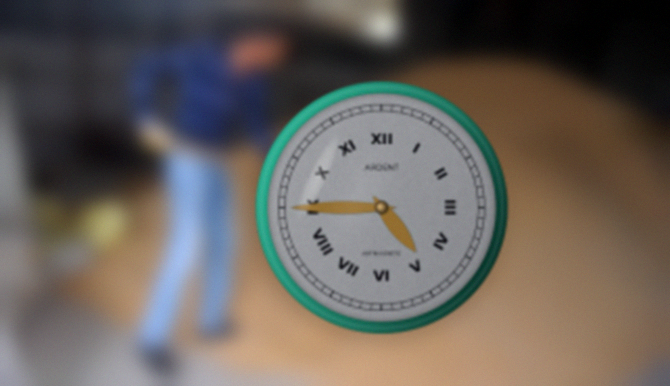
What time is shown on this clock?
4:45
